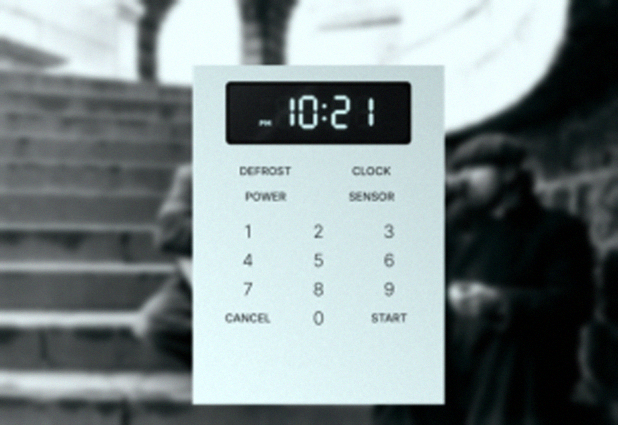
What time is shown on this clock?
10:21
